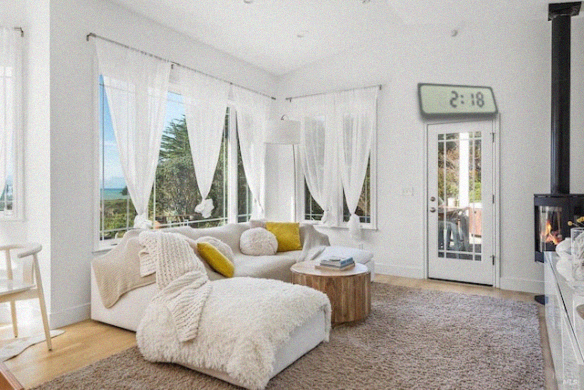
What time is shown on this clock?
2:18
